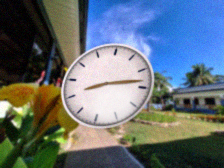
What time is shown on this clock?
8:13
